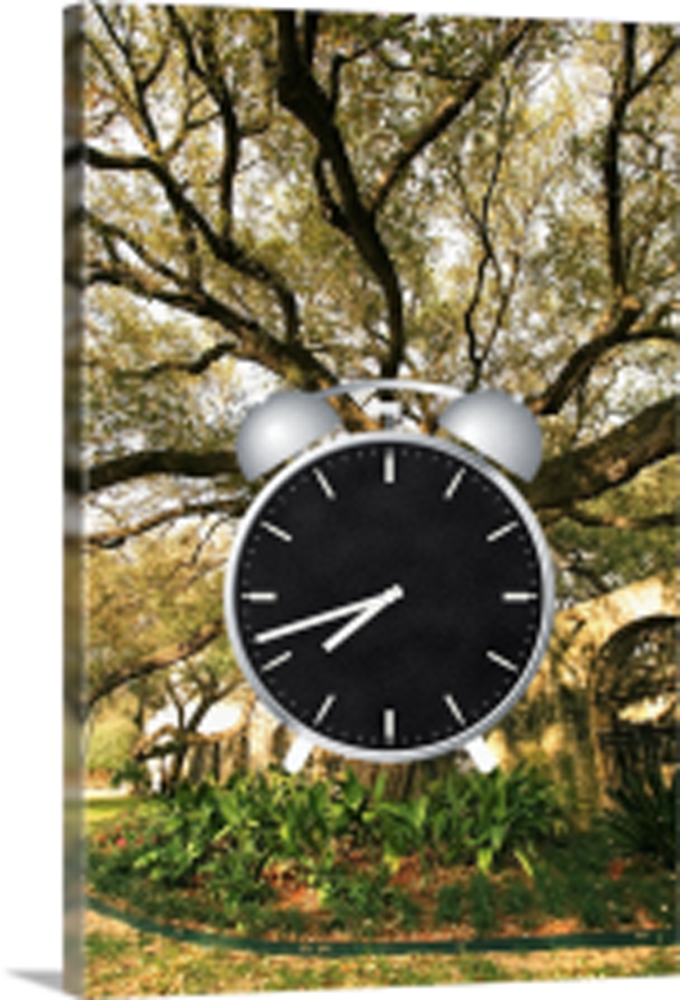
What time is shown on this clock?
7:42
